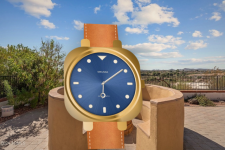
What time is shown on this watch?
6:09
